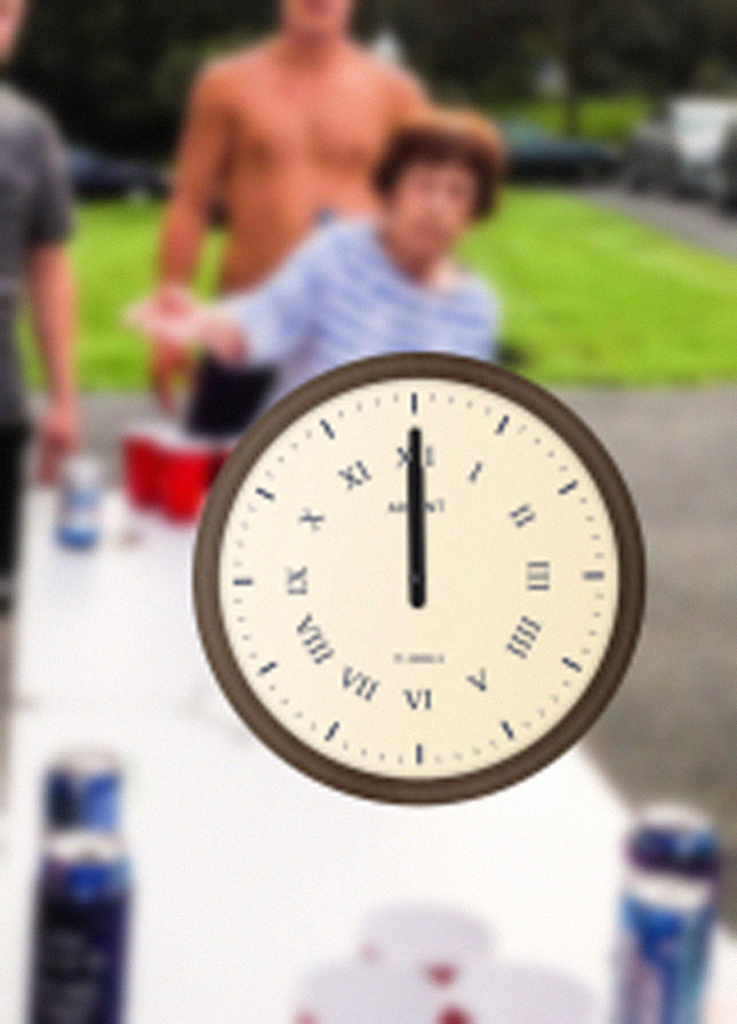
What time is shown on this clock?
12:00
